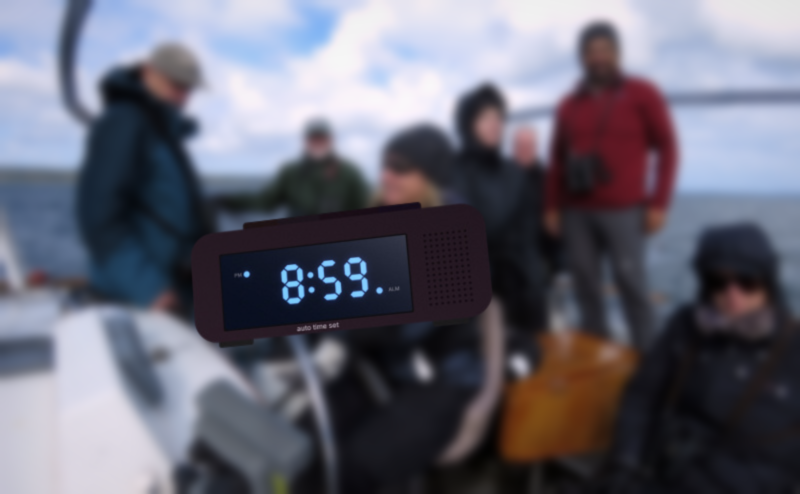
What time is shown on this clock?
8:59
